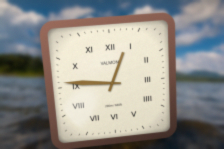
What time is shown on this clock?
12:46
